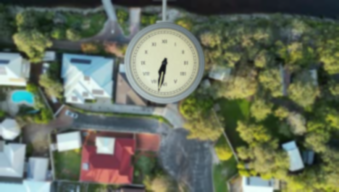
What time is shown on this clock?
6:32
